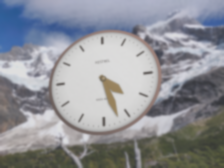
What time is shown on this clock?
4:27
